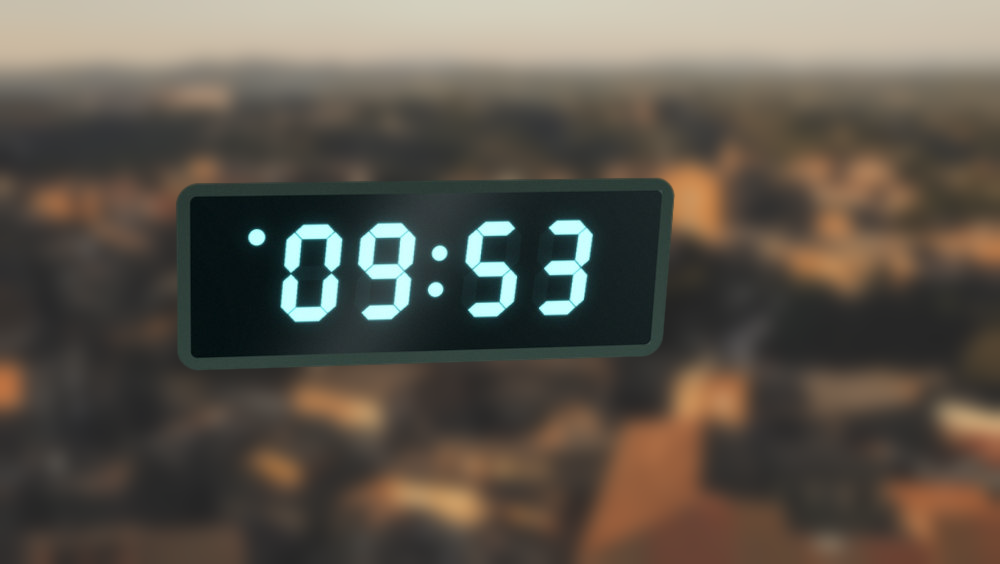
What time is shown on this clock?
9:53
